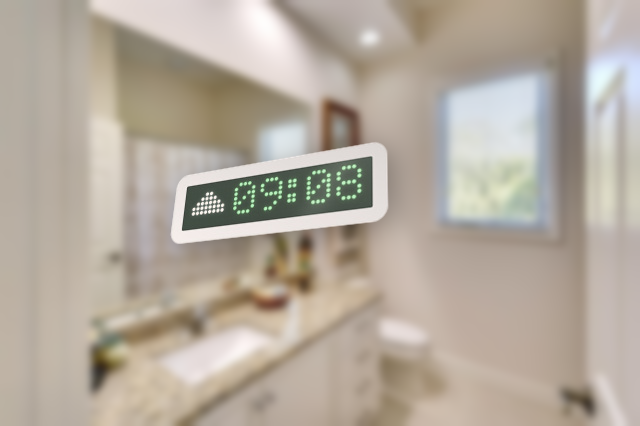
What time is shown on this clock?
9:08
